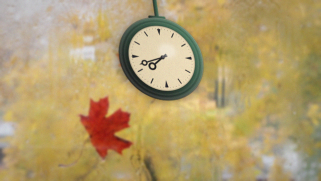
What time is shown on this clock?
7:42
